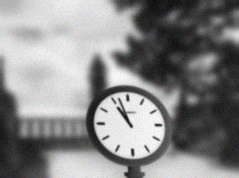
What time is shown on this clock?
10:57
